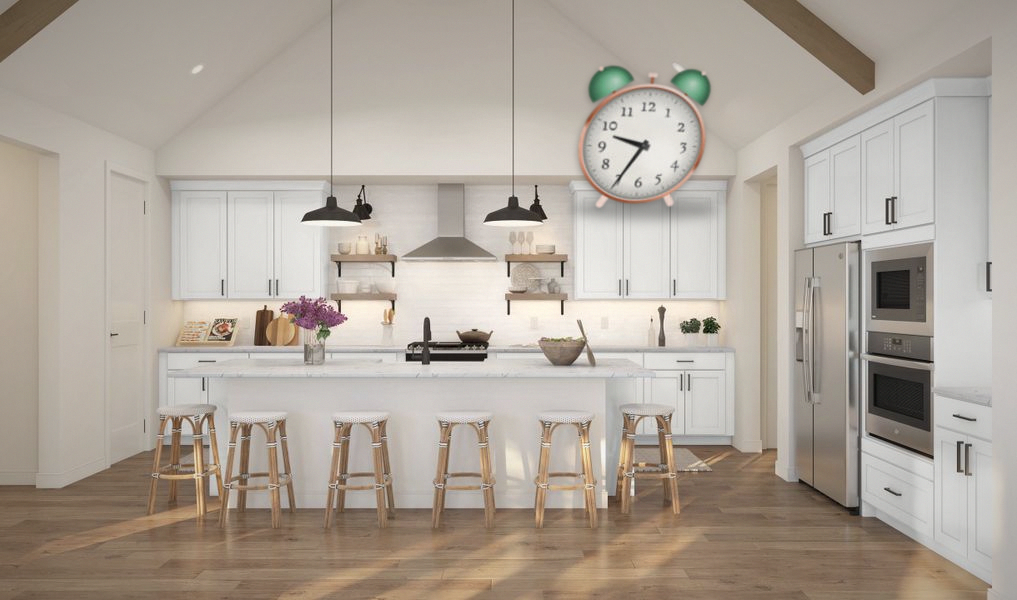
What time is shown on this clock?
9:35
